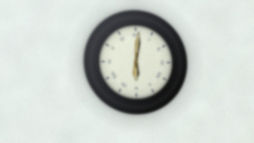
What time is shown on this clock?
6:01
